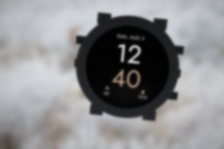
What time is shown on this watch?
12:40
